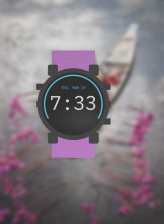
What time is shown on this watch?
7:33
